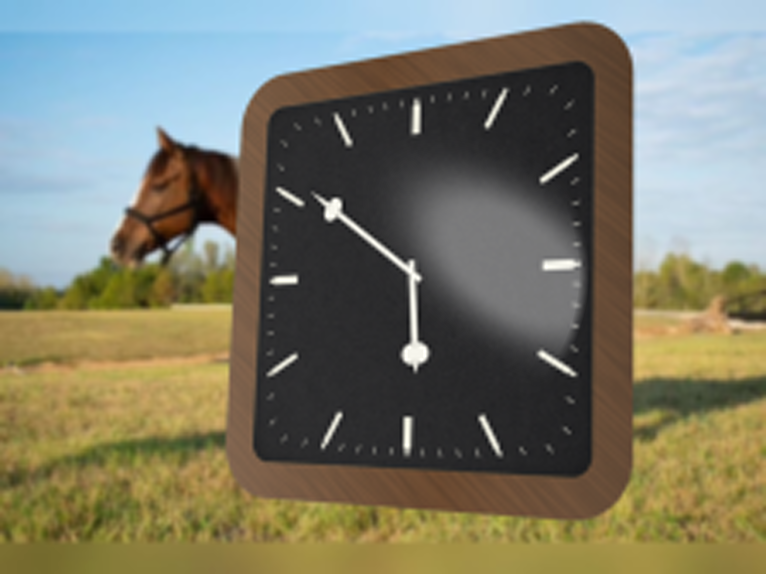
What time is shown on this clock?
5:51
